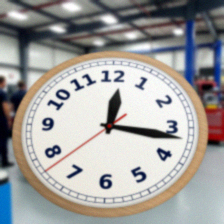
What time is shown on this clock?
12:16:38
